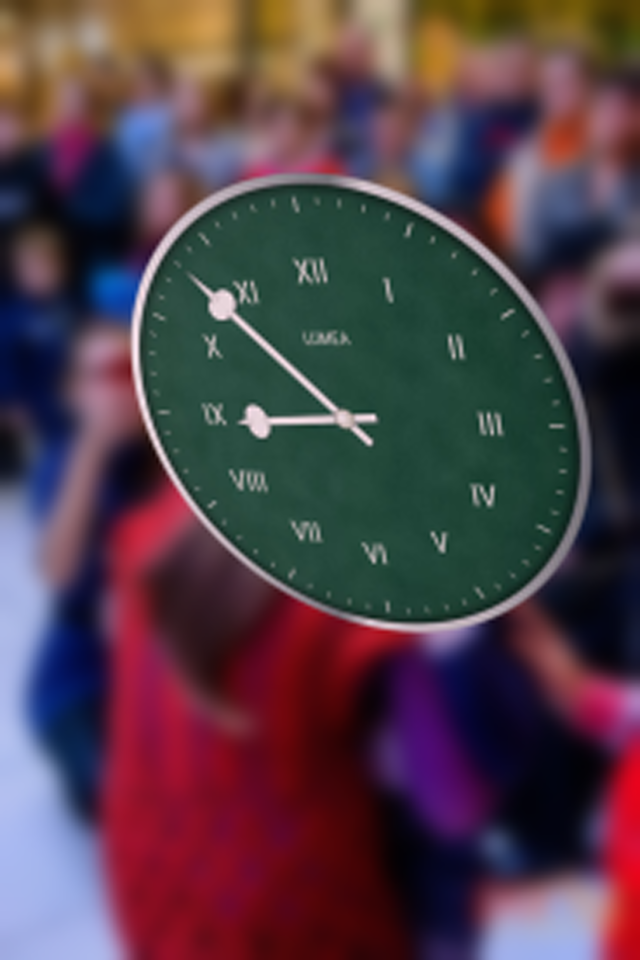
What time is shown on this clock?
8:53
